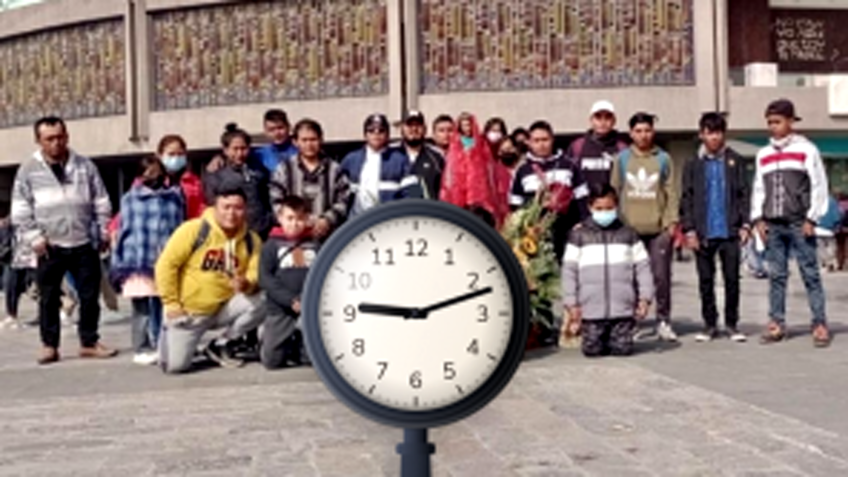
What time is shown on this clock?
9:12
